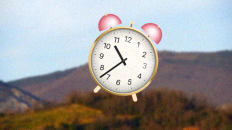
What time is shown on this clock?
10:37
